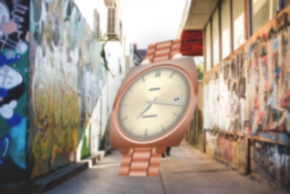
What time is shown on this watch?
7:17
